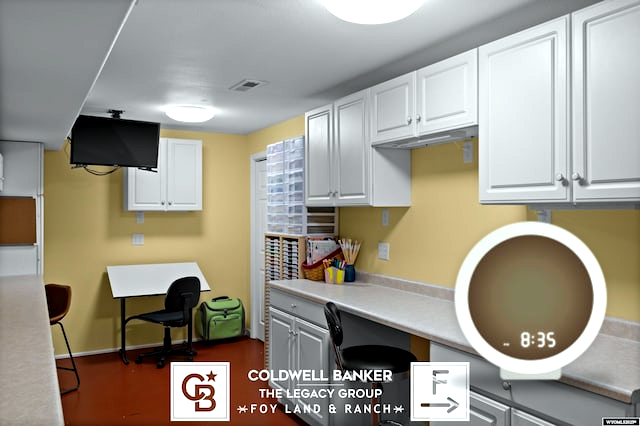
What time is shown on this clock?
8:35
